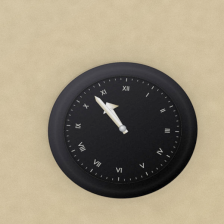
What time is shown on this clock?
10:53
